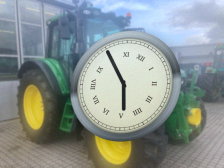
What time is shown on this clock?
4:50
